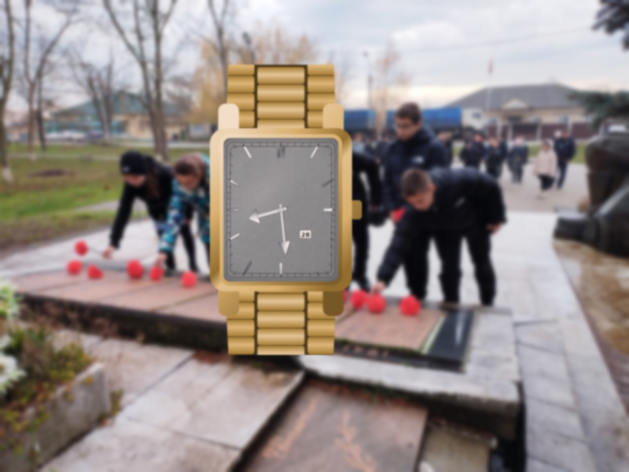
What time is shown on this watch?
8:29
